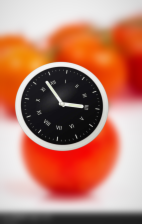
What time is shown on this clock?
3:58
